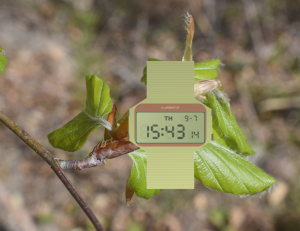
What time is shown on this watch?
15:43:14
